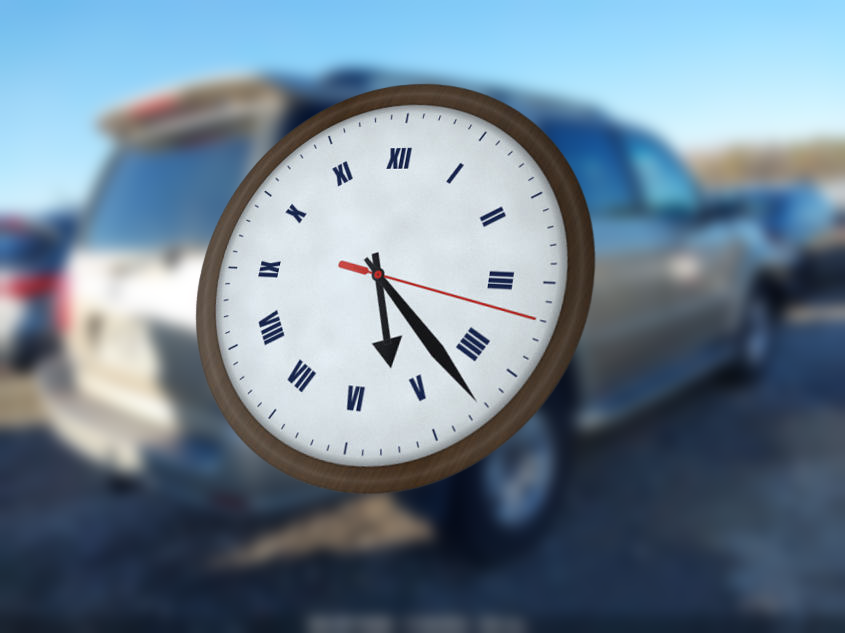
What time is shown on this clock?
5:22:17
